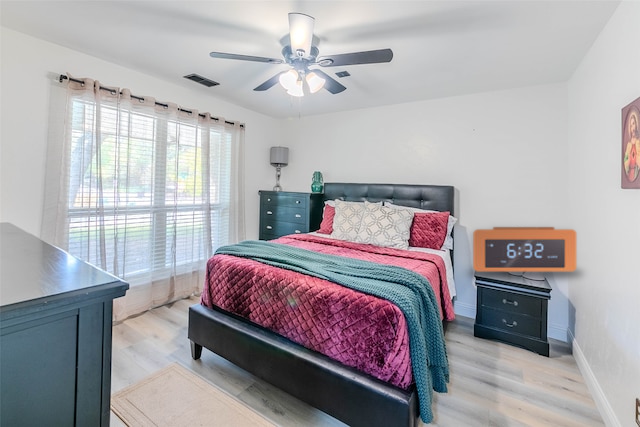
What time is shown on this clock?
6:32
